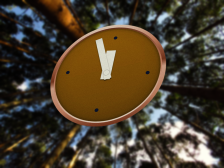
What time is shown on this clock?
11:56
